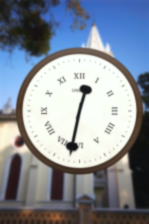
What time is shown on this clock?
12:32
